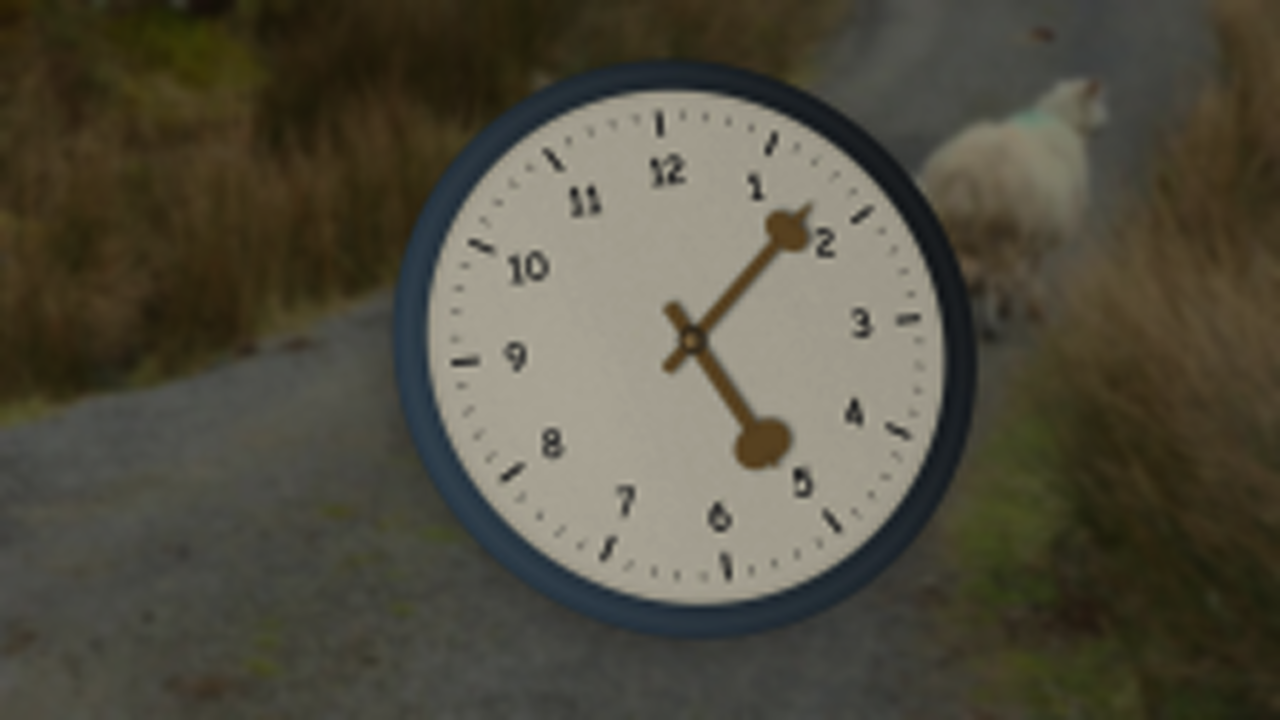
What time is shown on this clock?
5:08
